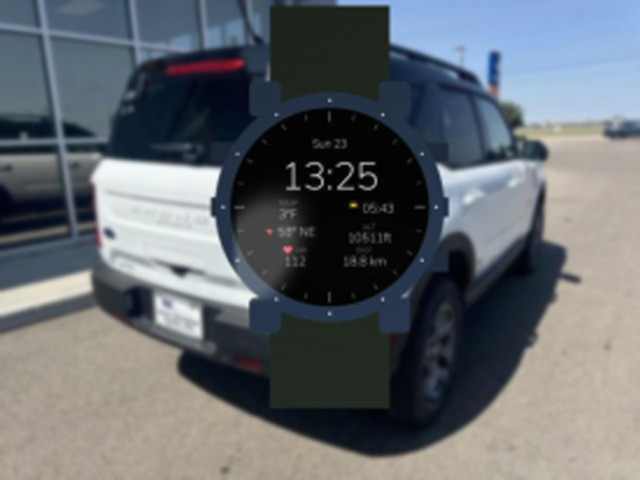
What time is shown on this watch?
13:25
